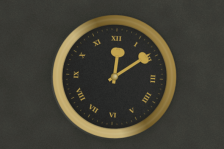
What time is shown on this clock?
12:09
